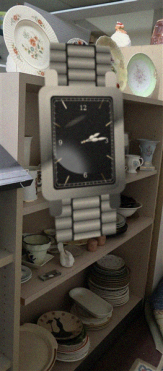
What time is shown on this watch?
2:14
